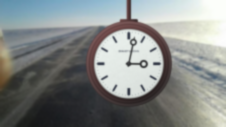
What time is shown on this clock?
3:02
